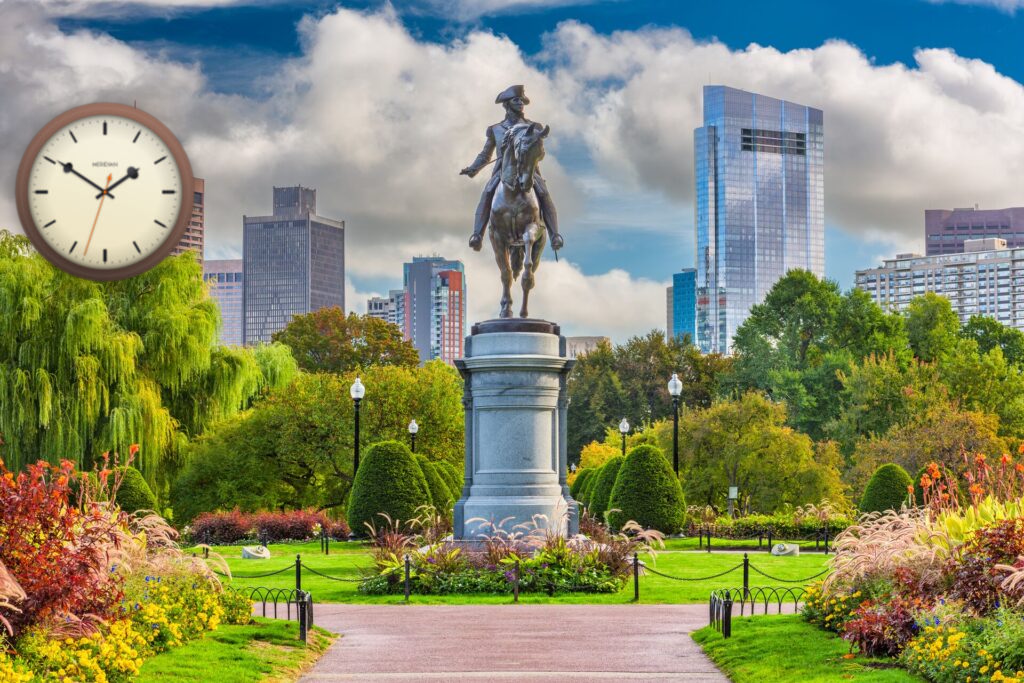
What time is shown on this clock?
1:50:33
